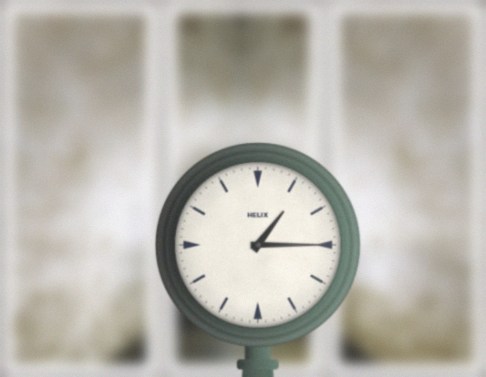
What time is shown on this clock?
1:15
